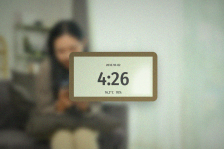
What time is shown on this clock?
4:26
